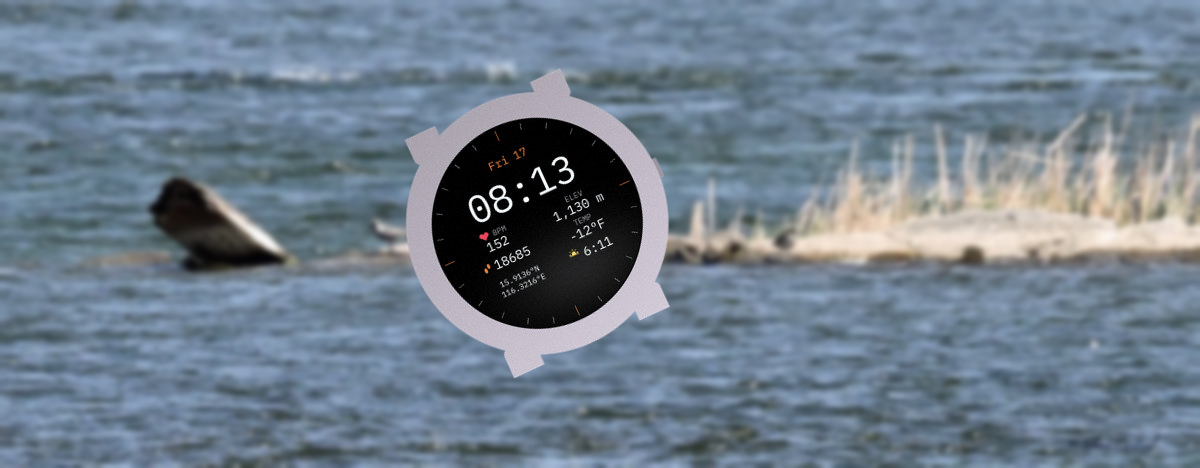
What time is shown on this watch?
8:13
